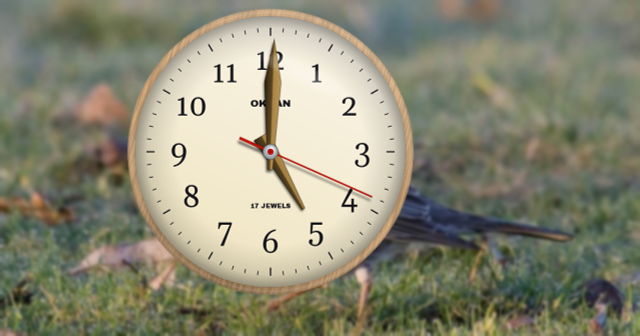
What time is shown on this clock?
5:00:19
